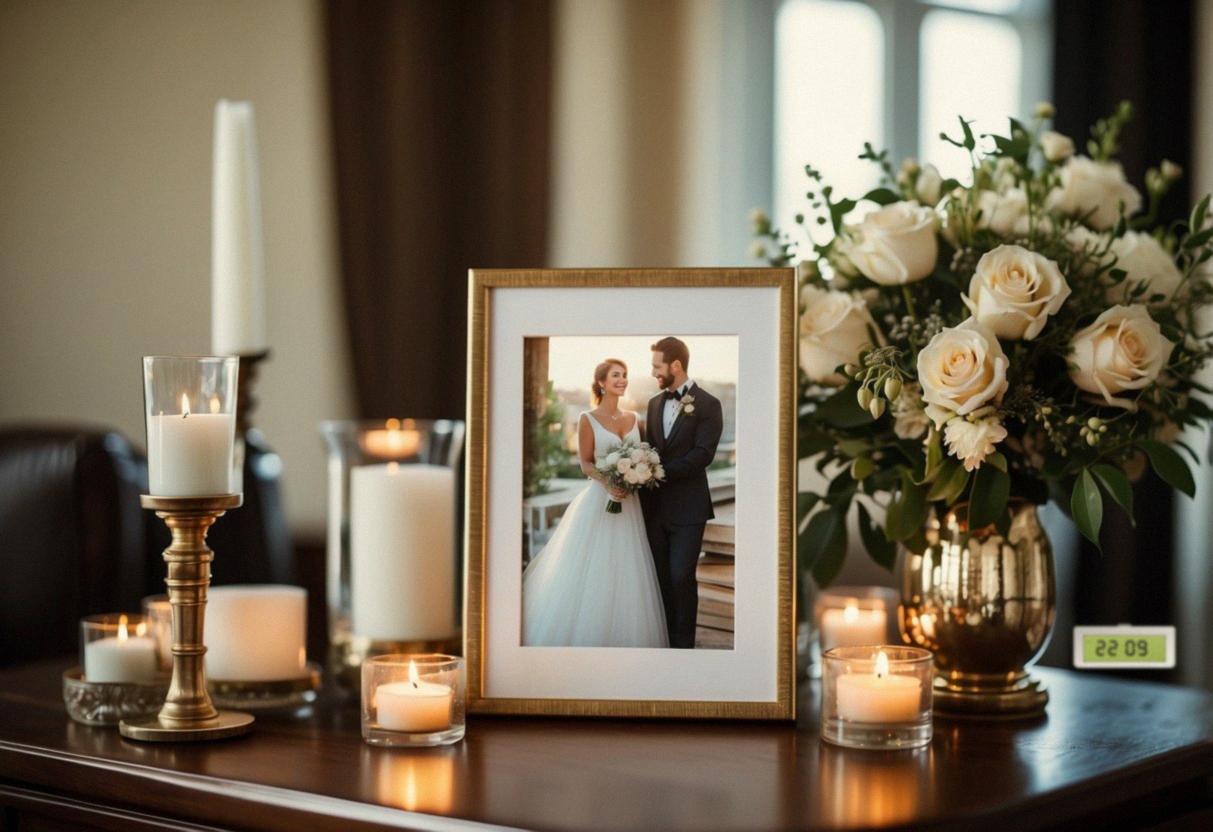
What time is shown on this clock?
22:09
